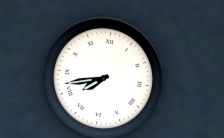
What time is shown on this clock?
7:42
